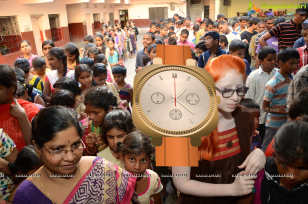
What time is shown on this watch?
1:22
